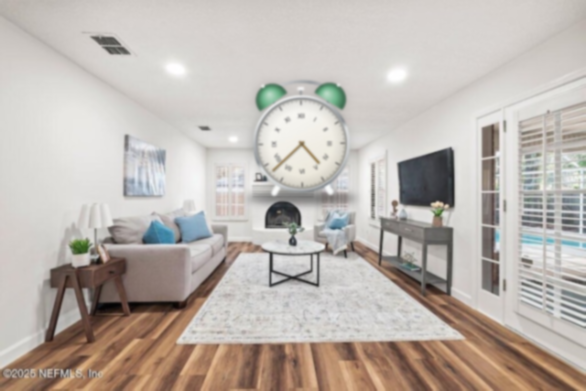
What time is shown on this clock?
4:38
